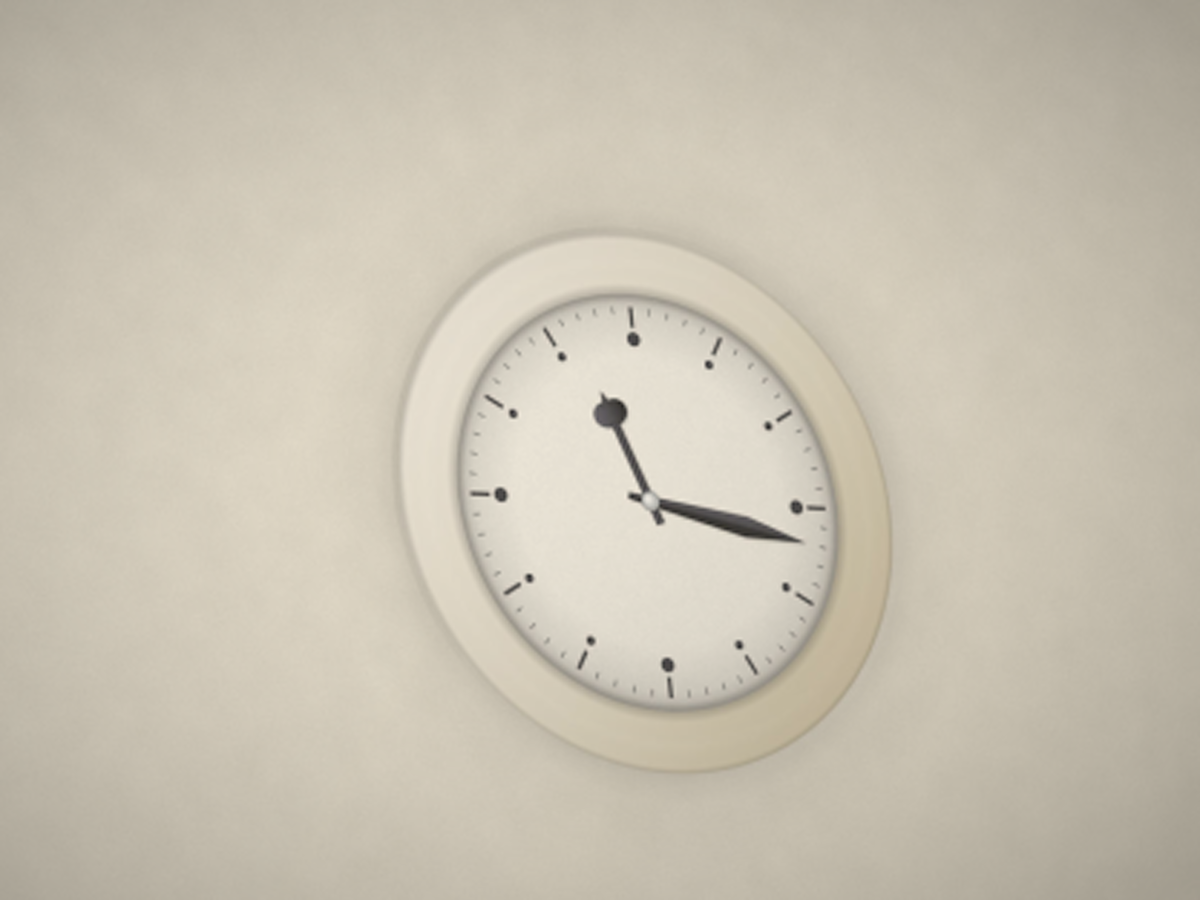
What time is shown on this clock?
11:17
